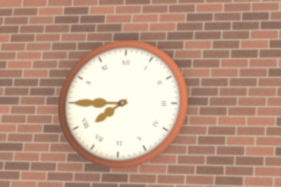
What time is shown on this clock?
7:45
